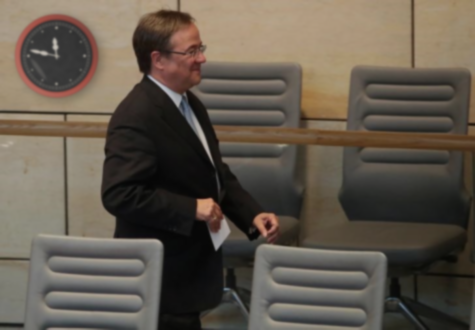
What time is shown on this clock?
11:47
